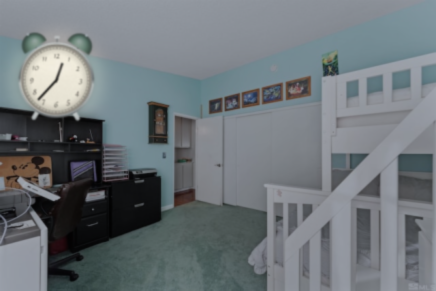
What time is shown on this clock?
12:37
